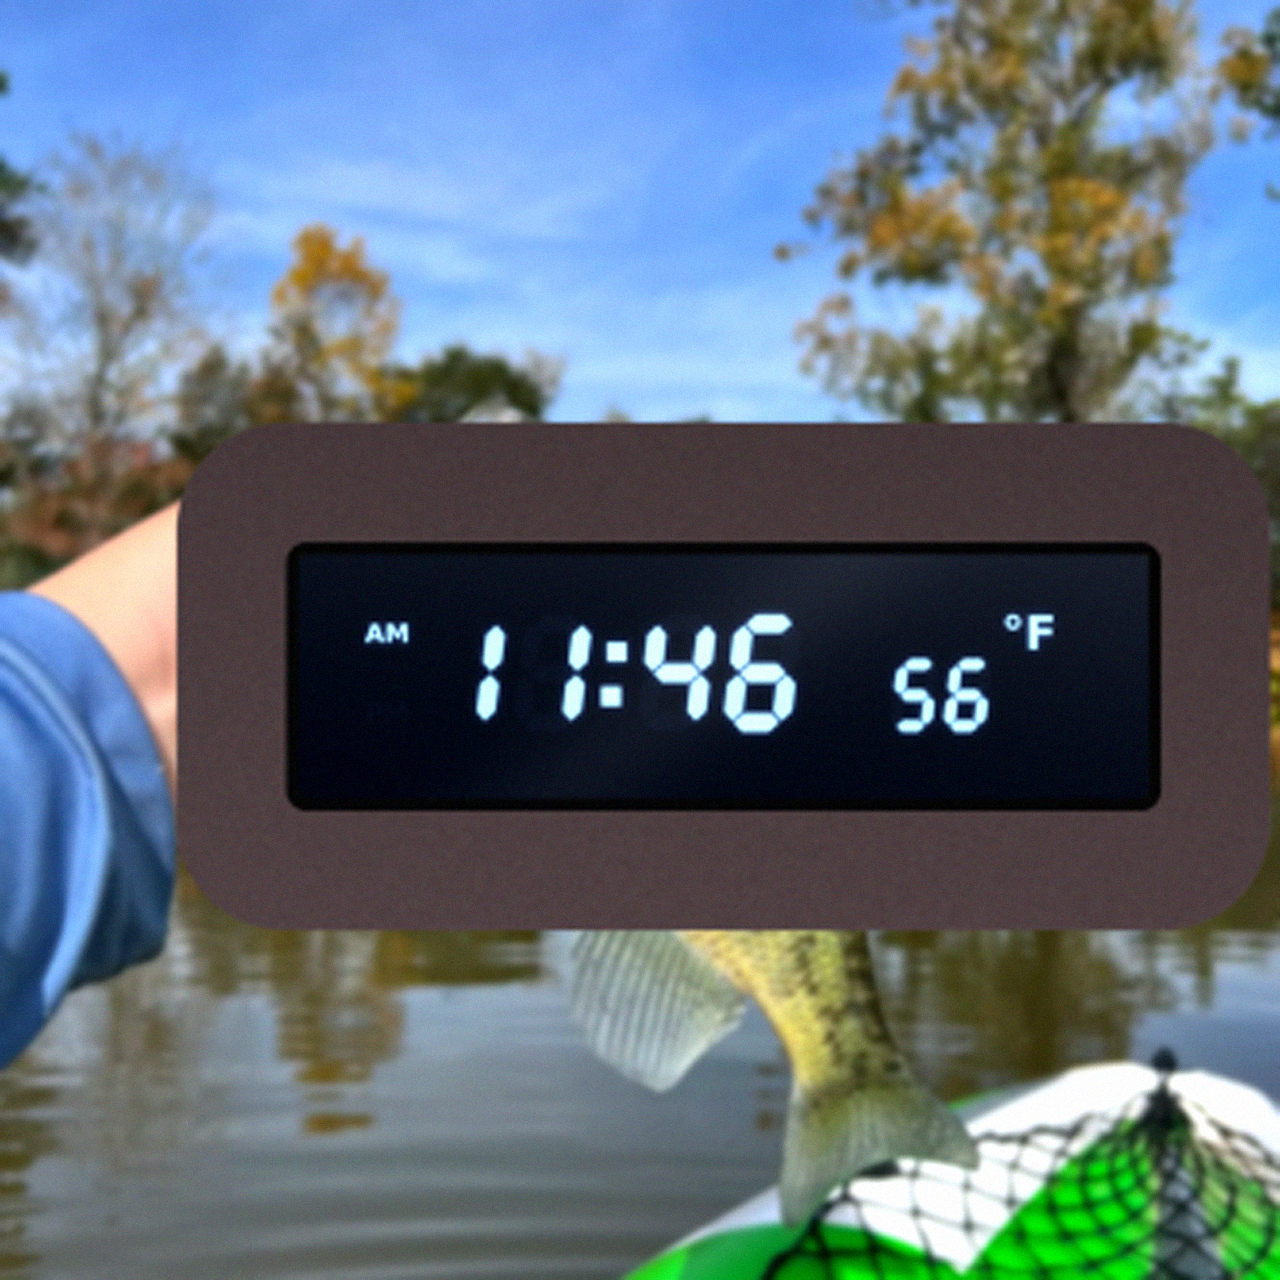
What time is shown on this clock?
11:46
